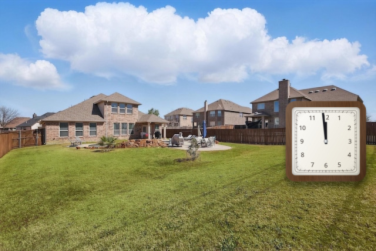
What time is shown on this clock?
11:59
